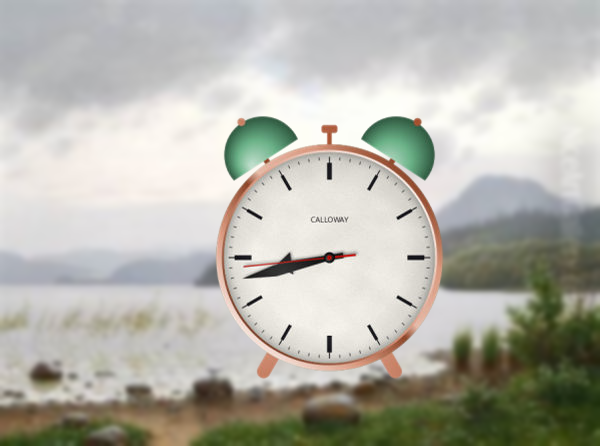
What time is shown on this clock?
8:42:44
